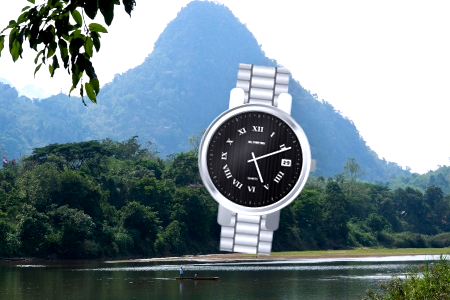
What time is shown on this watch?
5:11
